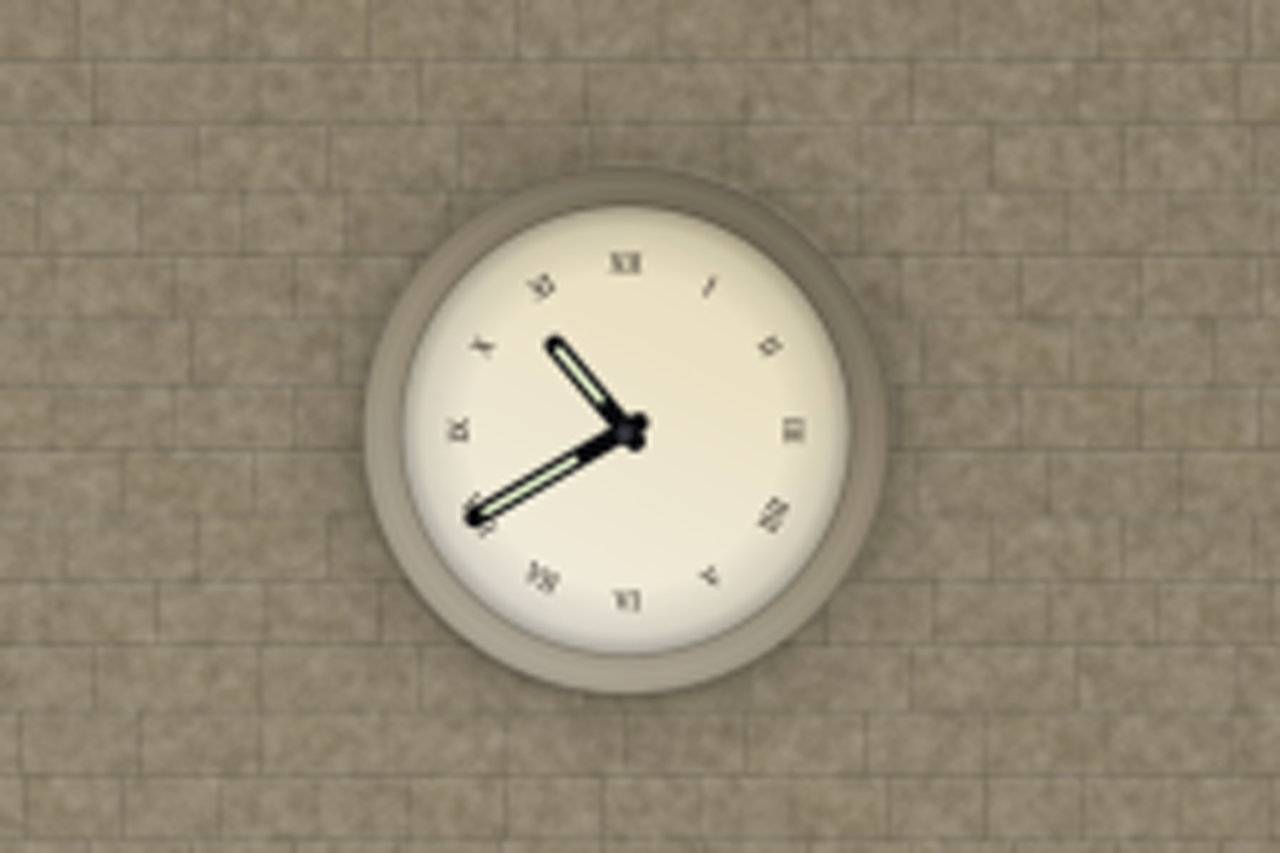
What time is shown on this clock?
10:40
